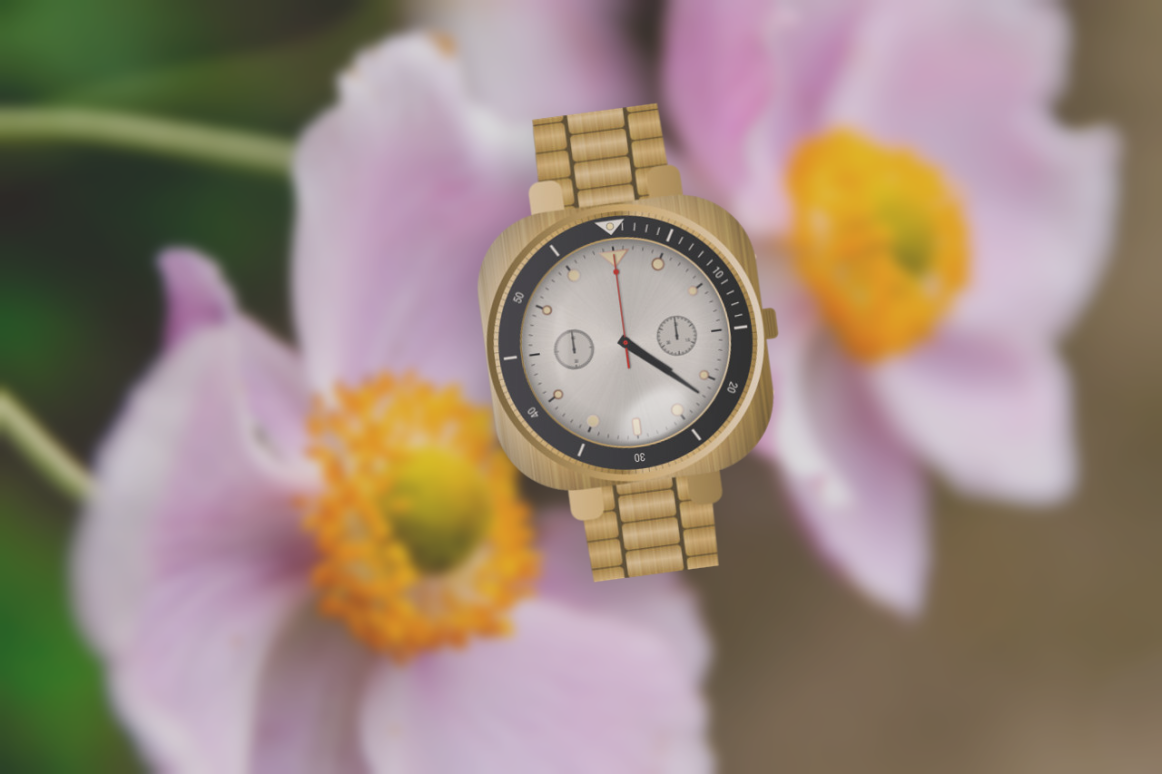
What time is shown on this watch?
4:22
